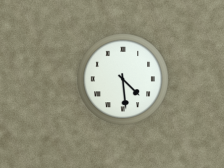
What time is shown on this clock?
4:29
